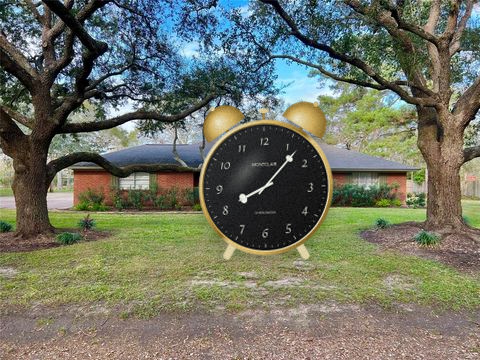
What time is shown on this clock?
8:07
